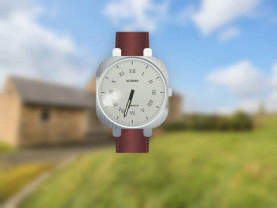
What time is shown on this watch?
6:33
